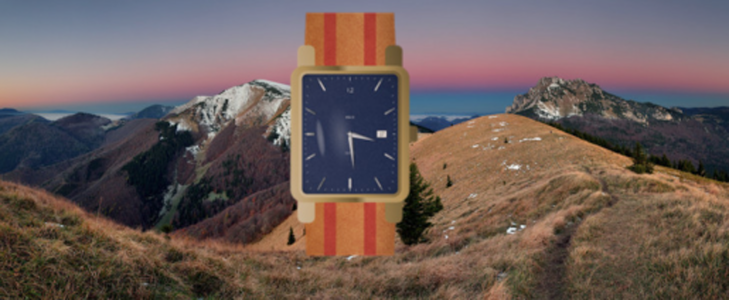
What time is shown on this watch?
3:29
